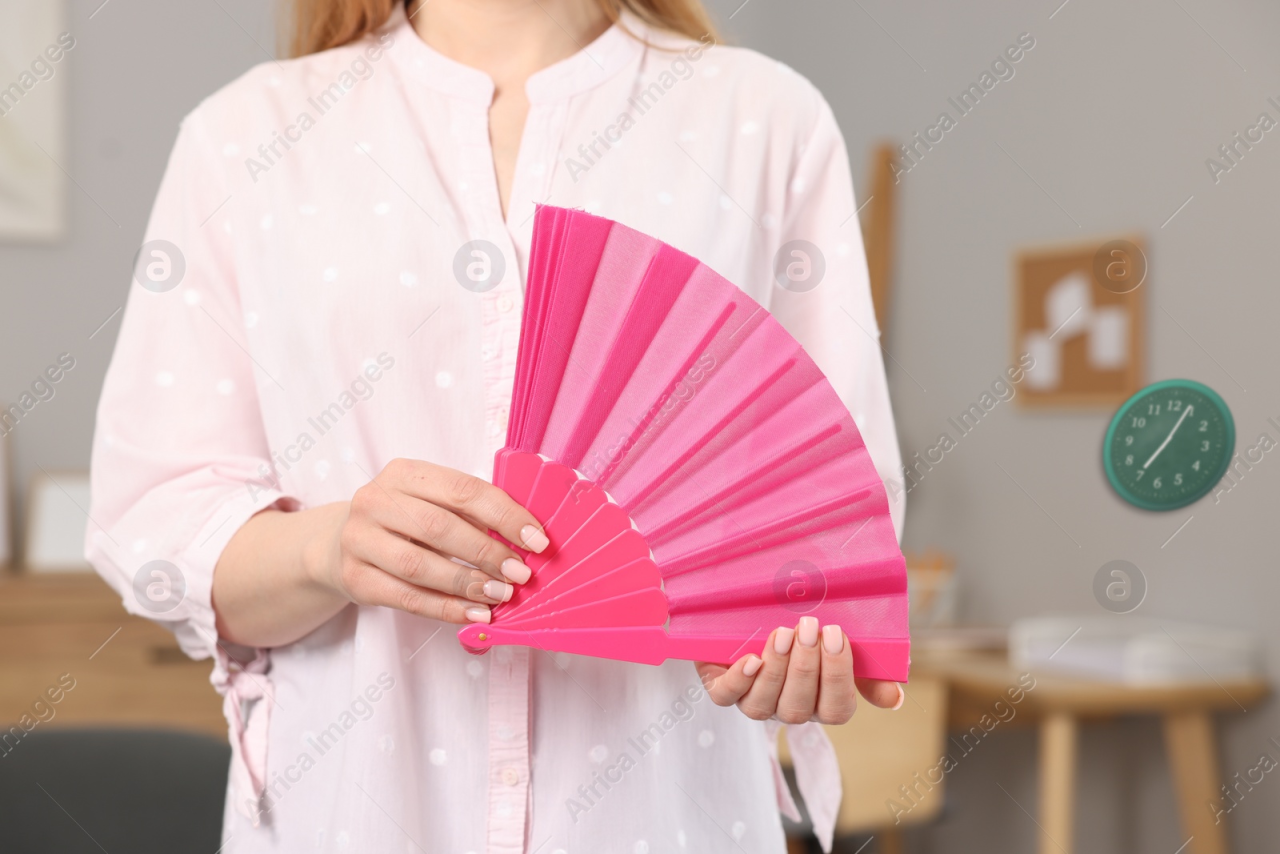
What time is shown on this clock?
7:04
